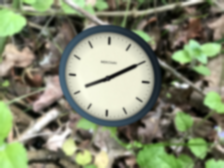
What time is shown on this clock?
8:10
